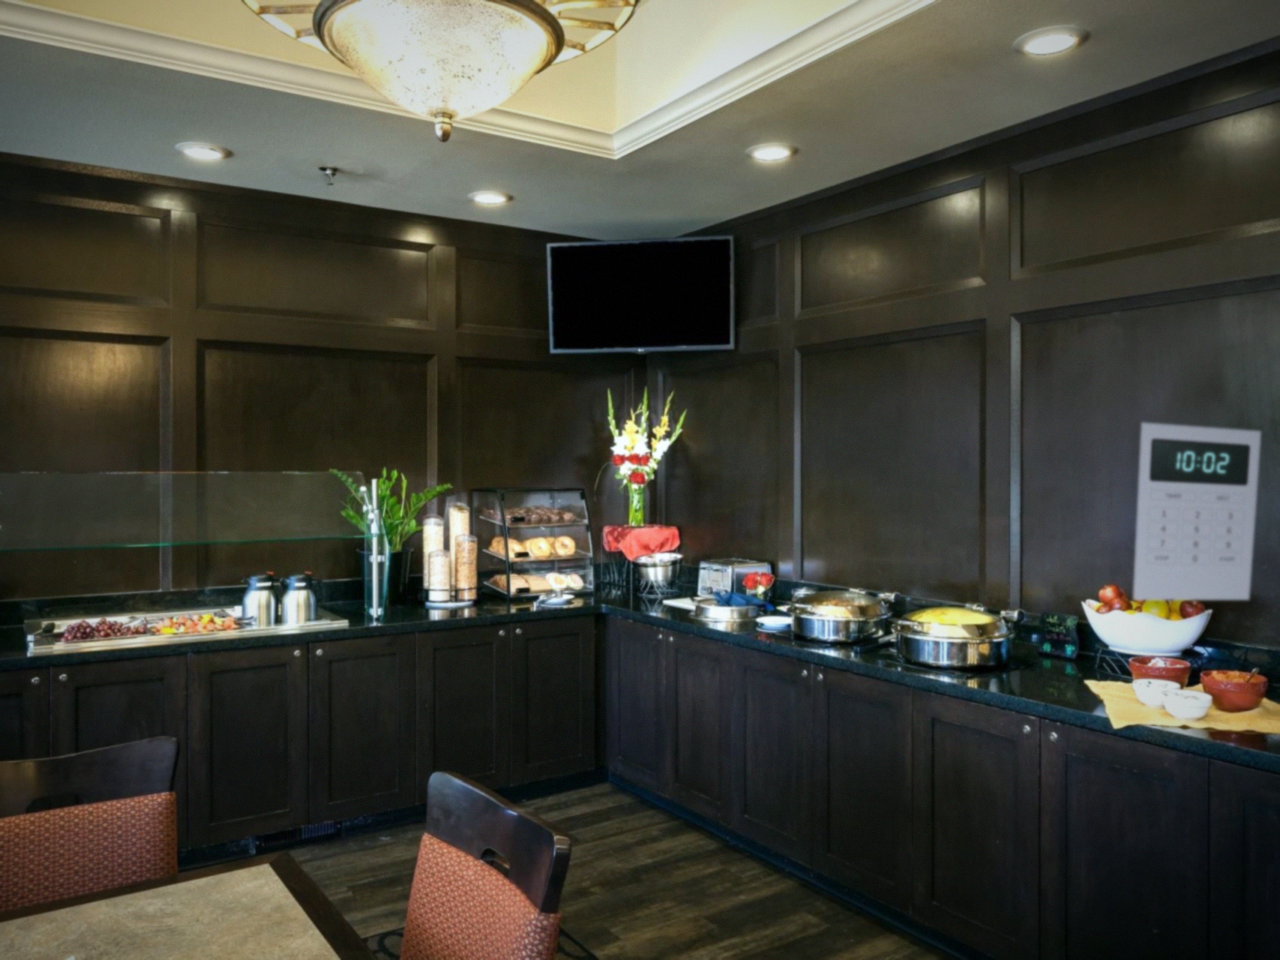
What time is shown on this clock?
10:02
